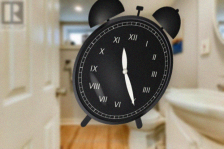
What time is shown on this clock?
11:25
